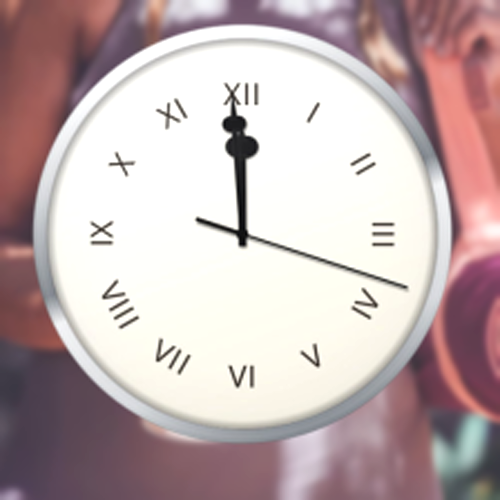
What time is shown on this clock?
11:59:18
